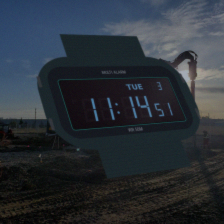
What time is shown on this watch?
11:14:51
